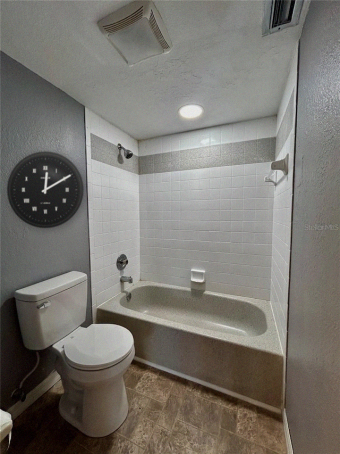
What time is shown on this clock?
12:10
